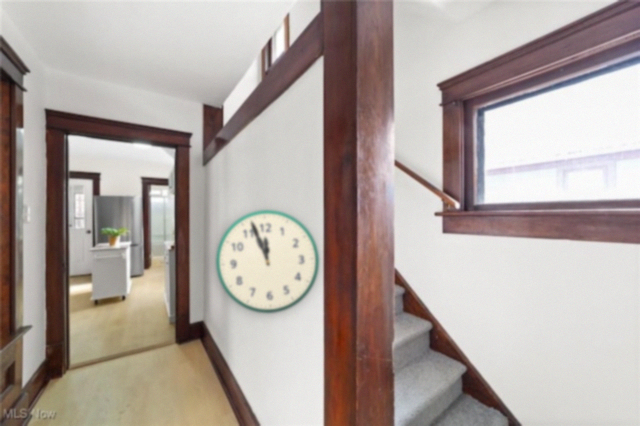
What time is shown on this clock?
11:57
